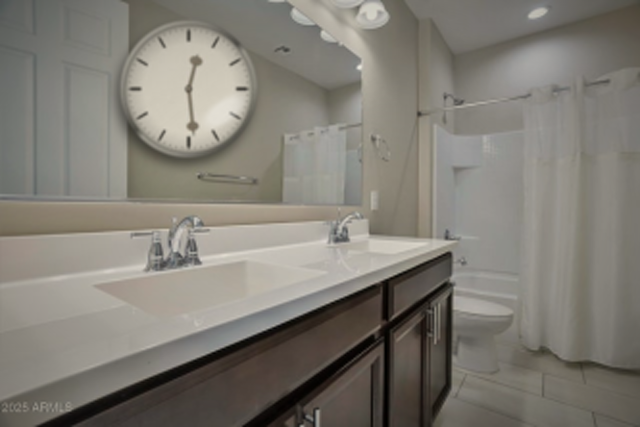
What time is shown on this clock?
12:29
